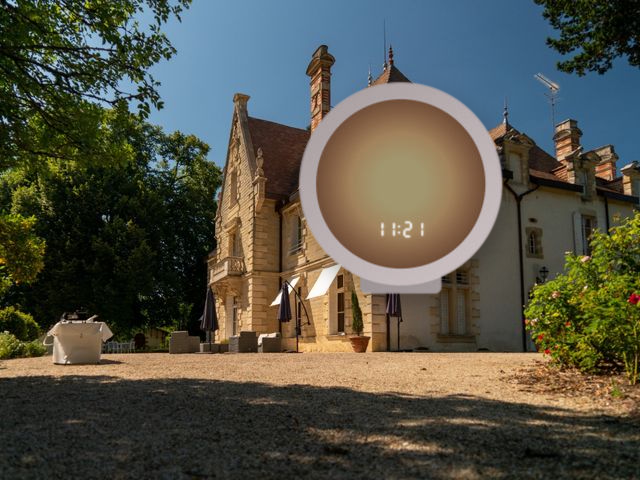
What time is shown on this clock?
11:21
